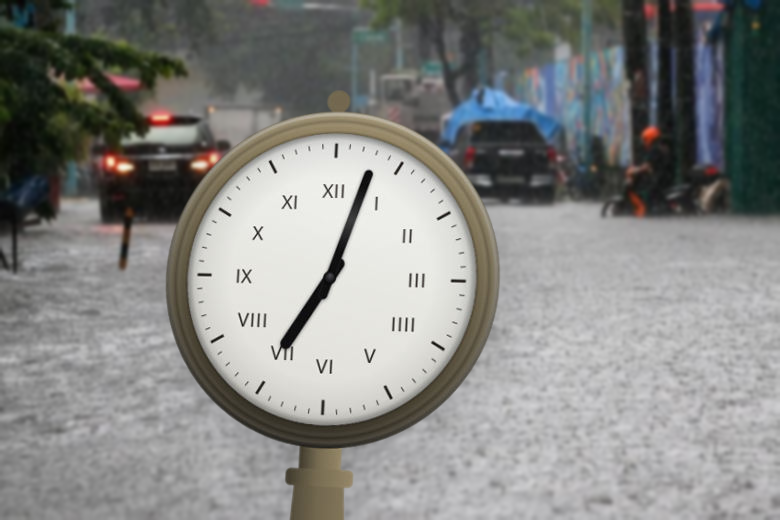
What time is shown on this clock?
7:03
